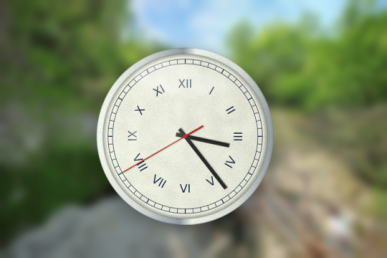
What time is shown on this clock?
3:23:40
